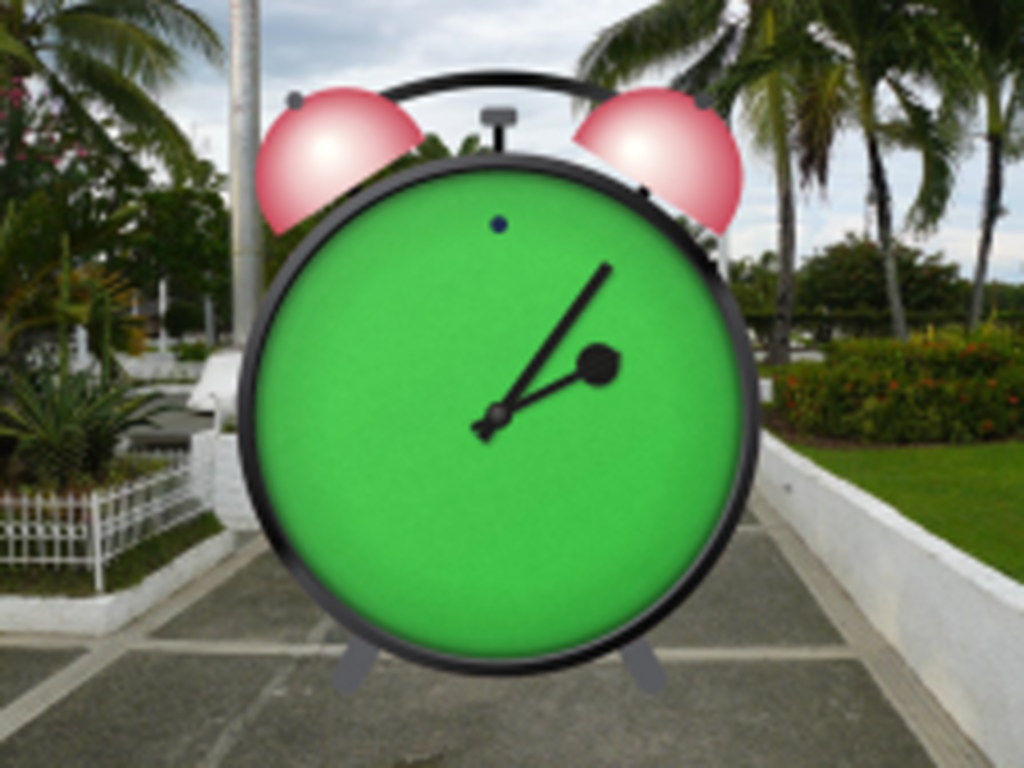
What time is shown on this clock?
2:06
